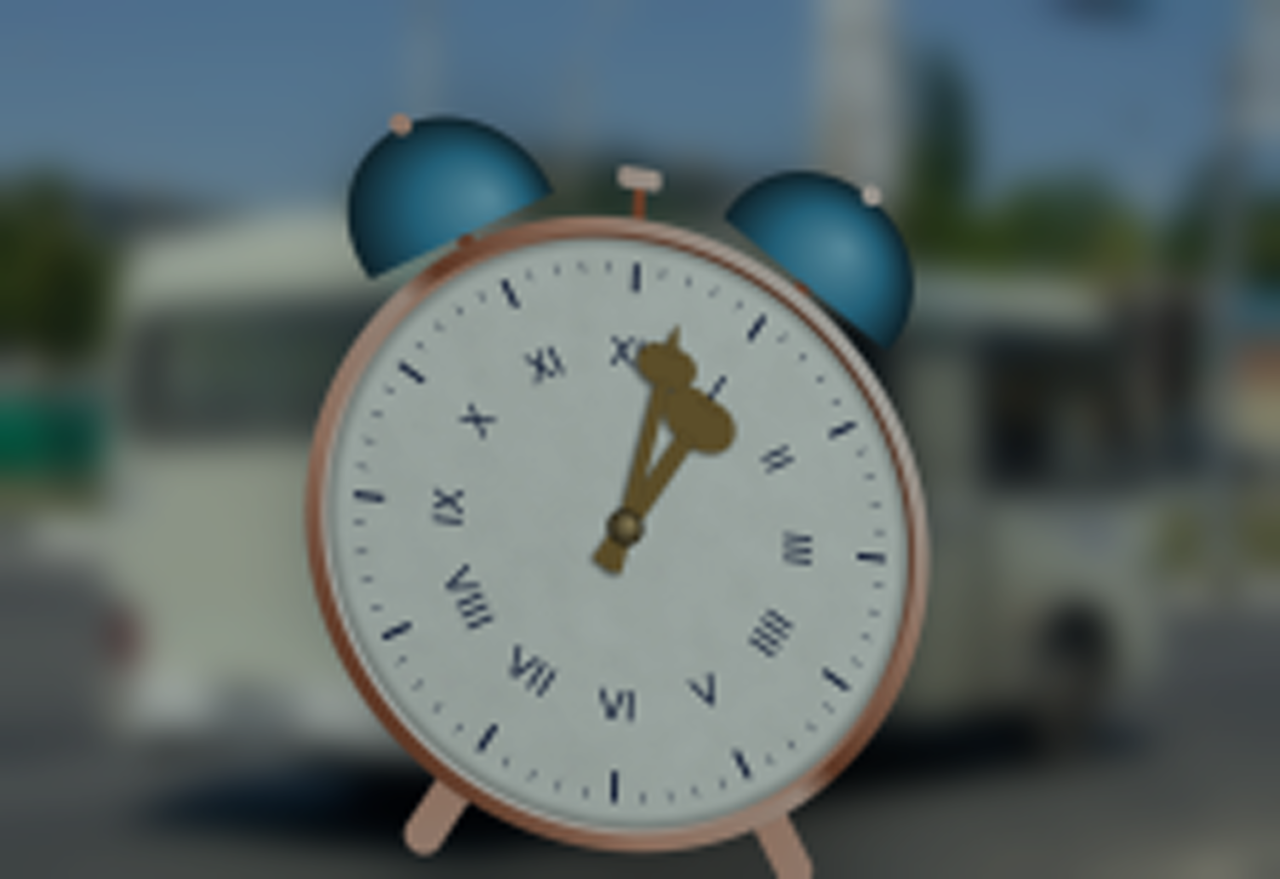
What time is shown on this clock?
1:02
